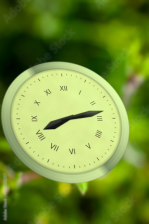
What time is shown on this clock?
8:13
